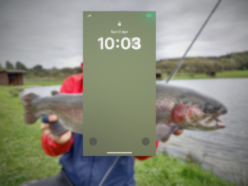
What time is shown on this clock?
10:03
